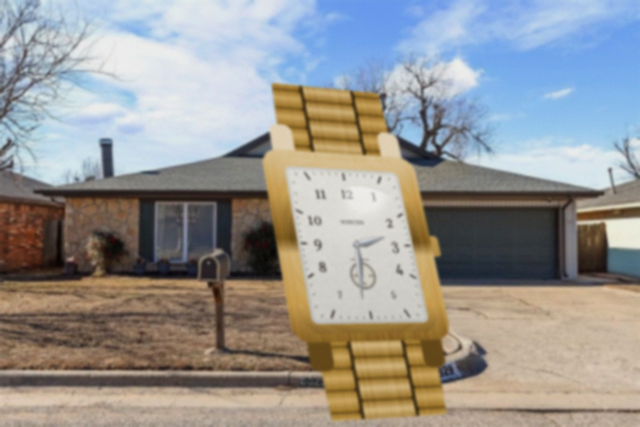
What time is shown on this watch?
2:31
